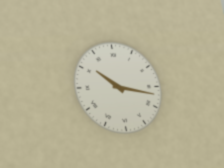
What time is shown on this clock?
10:17
